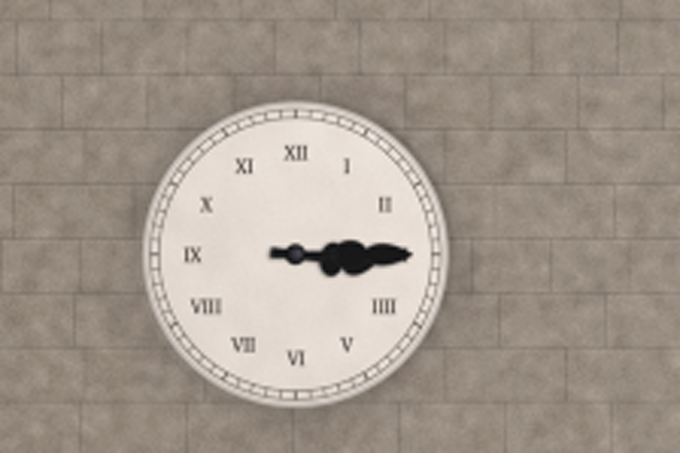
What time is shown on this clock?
3:15
